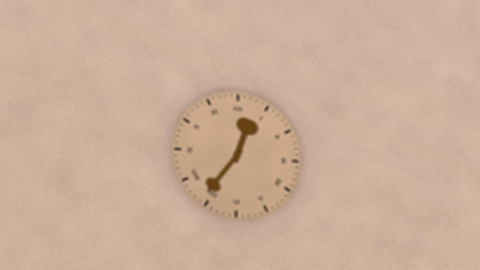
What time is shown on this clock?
12:36
